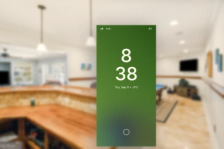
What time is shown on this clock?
8:38
